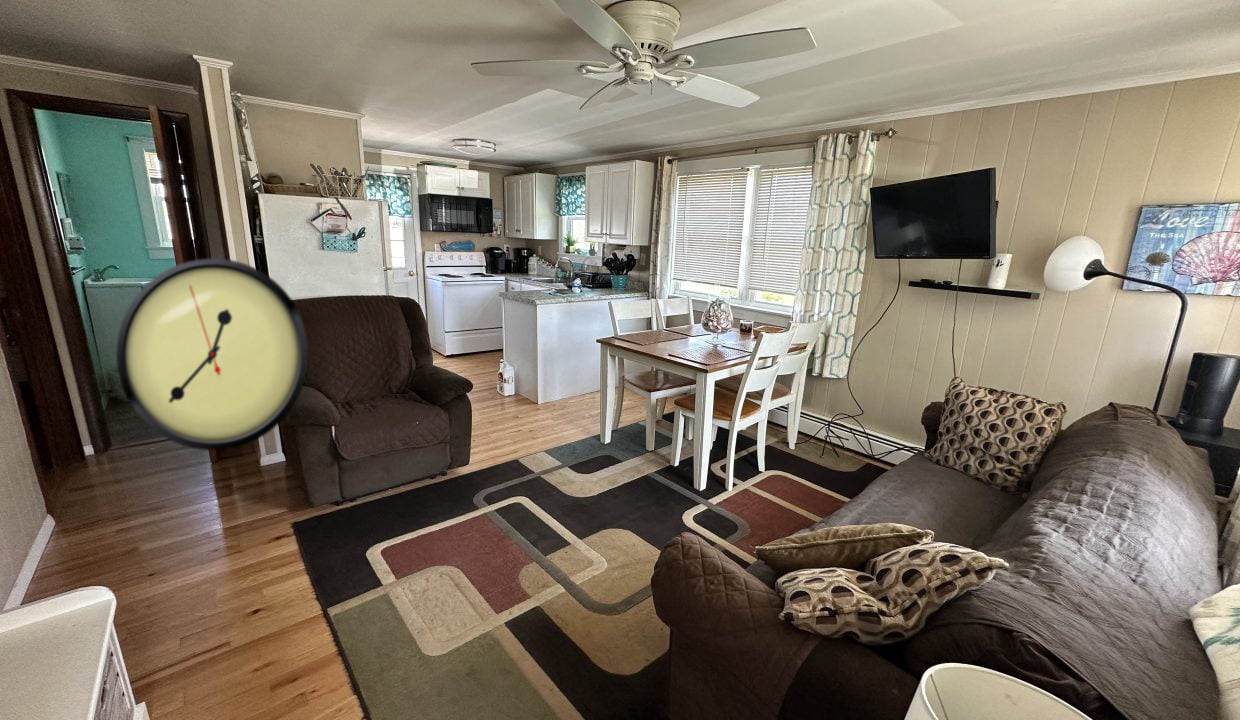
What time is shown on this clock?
12:36:57
